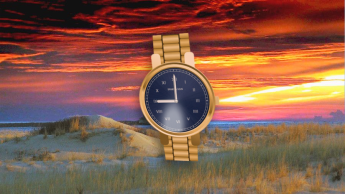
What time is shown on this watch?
9:00
